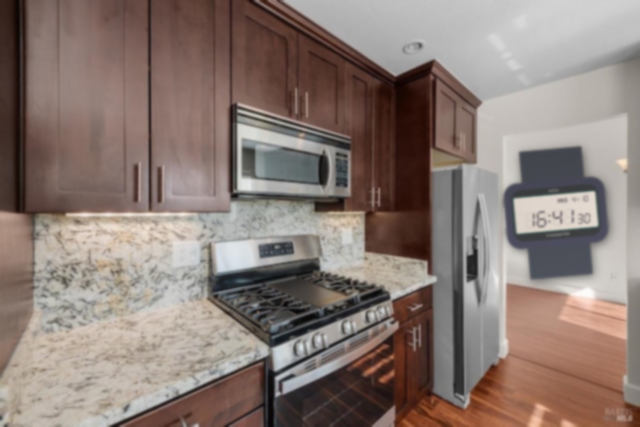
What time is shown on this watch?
16:41
